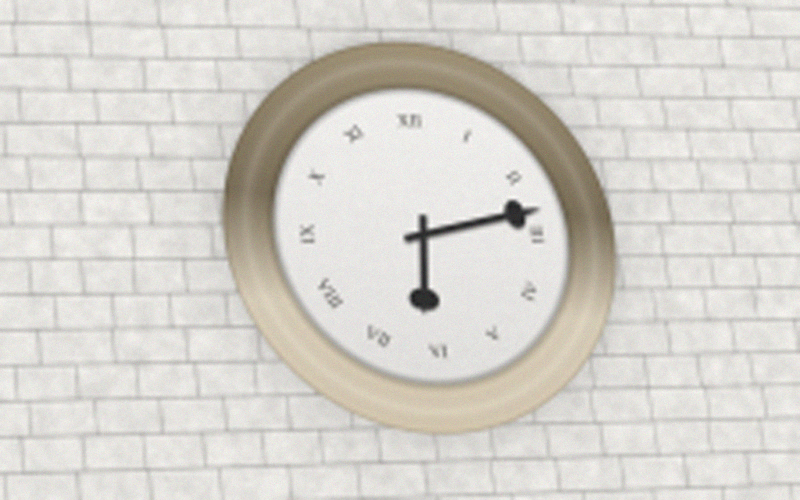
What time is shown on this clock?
6:13
